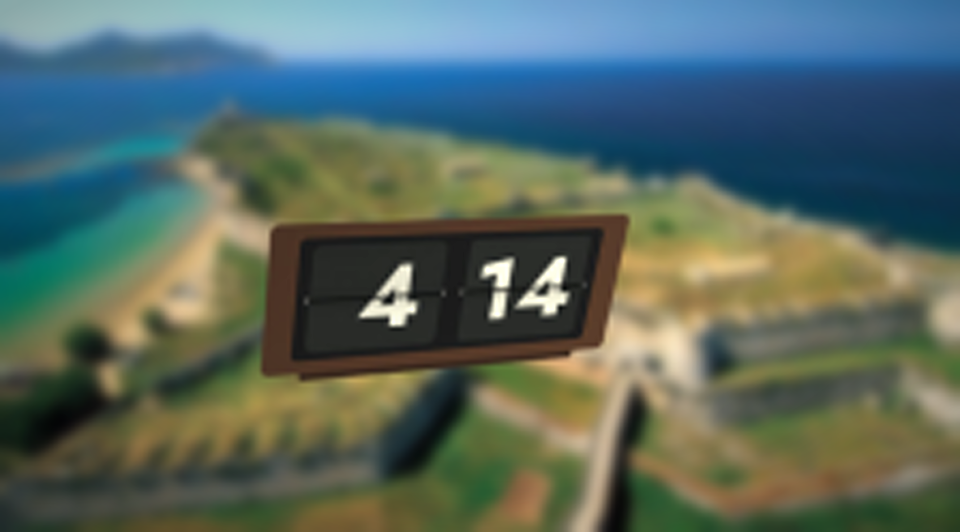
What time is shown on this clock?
4:14
